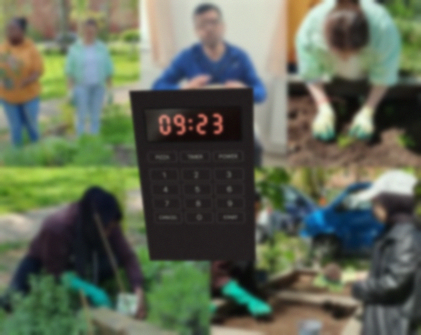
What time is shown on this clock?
9:23
